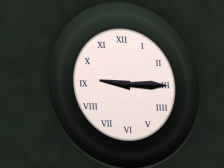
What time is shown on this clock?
9:15
